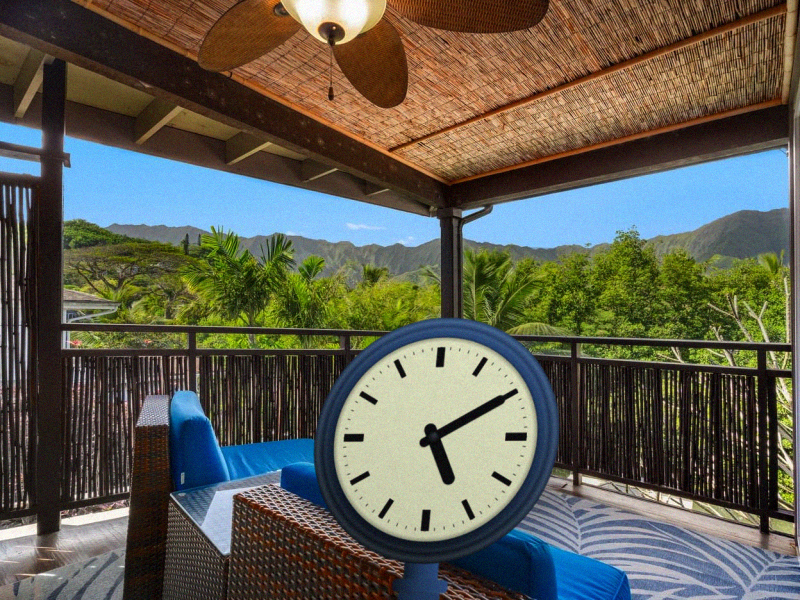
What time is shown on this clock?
5:10
